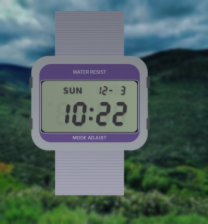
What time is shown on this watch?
10:22
